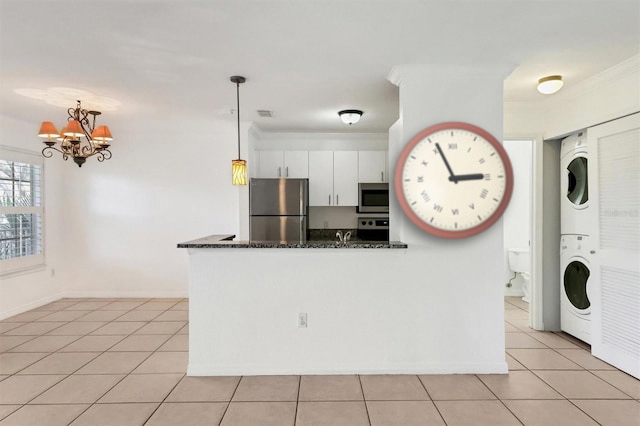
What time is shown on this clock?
2:56
